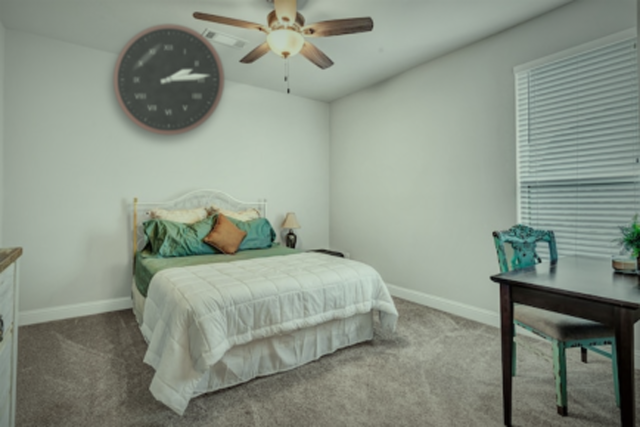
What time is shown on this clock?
2:14
